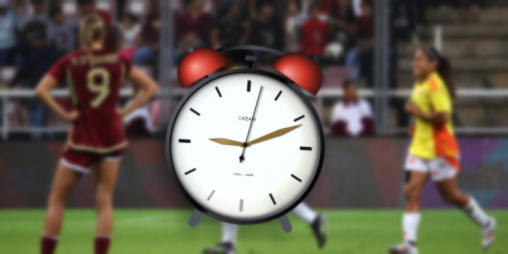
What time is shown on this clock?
9:11:02
